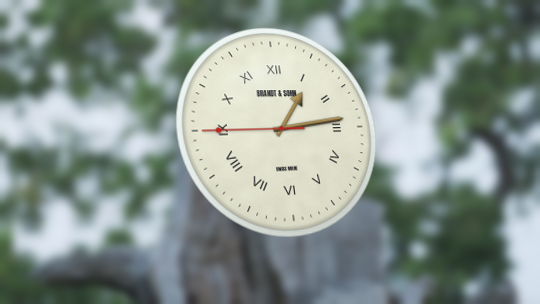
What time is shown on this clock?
1:13:45
